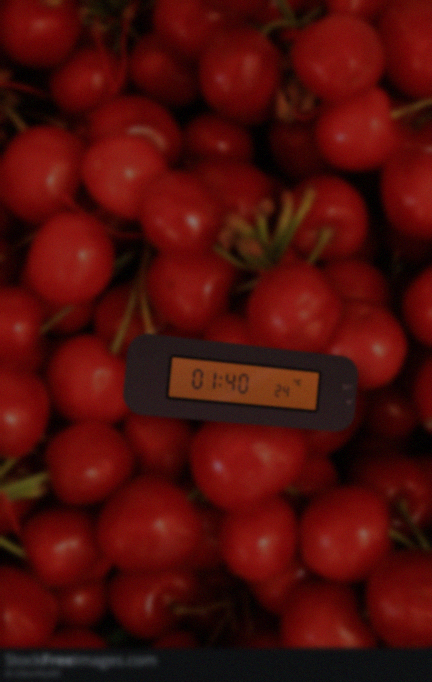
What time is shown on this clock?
1:40
